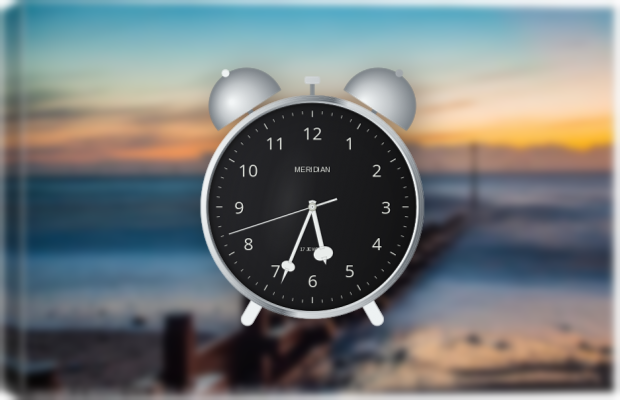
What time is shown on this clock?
5:33:42
